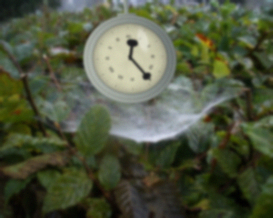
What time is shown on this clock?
12:24
